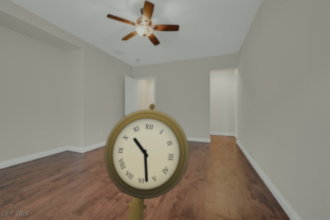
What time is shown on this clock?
10:28
